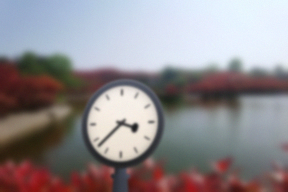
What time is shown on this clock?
3:38
